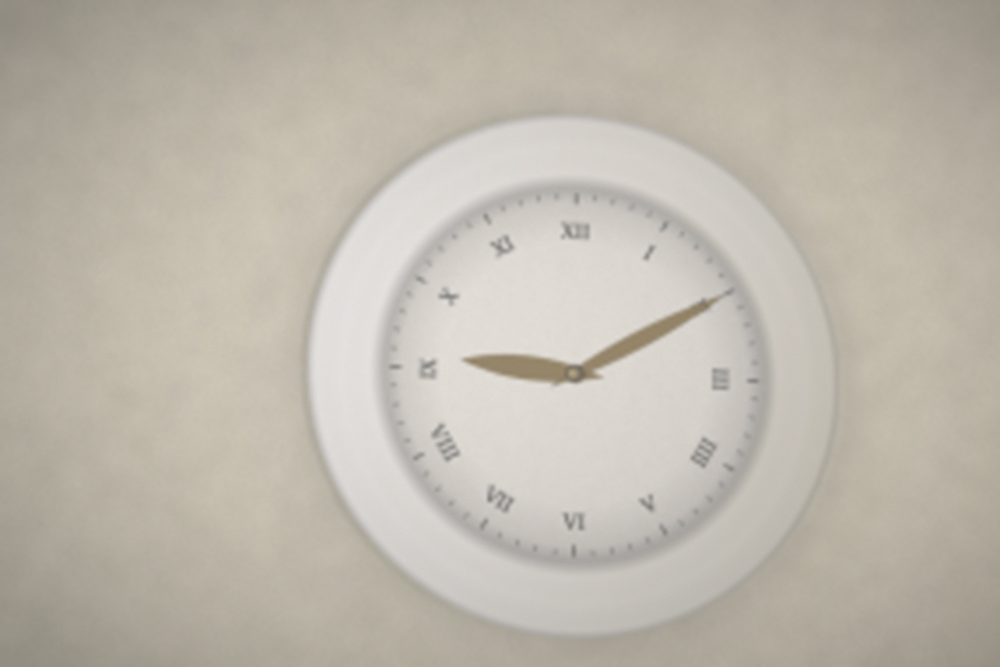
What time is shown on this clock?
9:10
